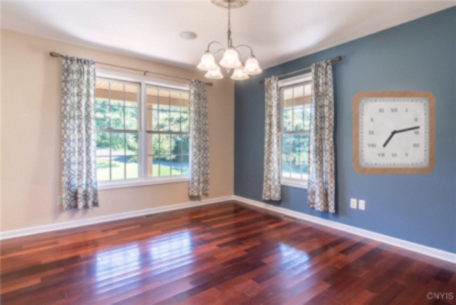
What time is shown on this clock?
7:13
